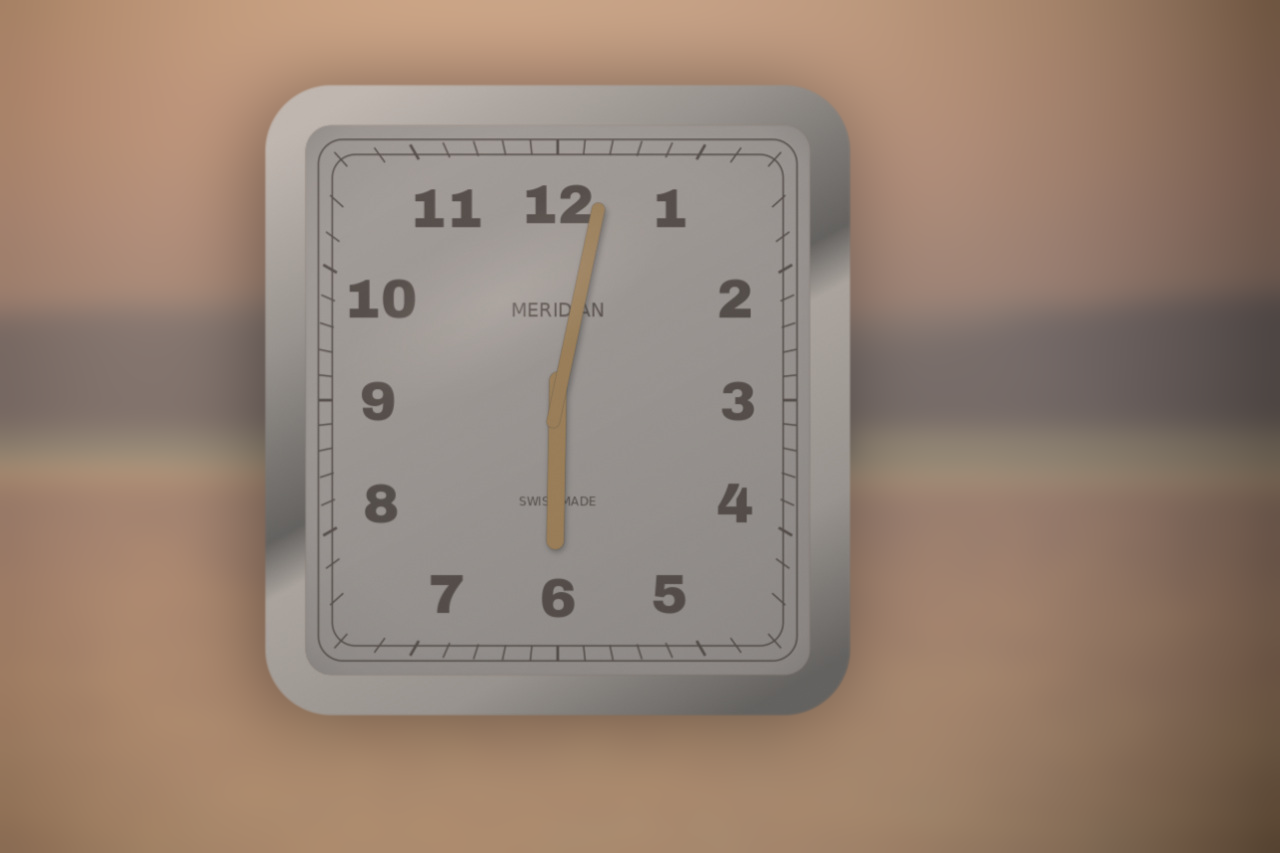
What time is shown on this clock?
6:02
